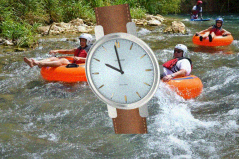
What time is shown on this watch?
9:59
